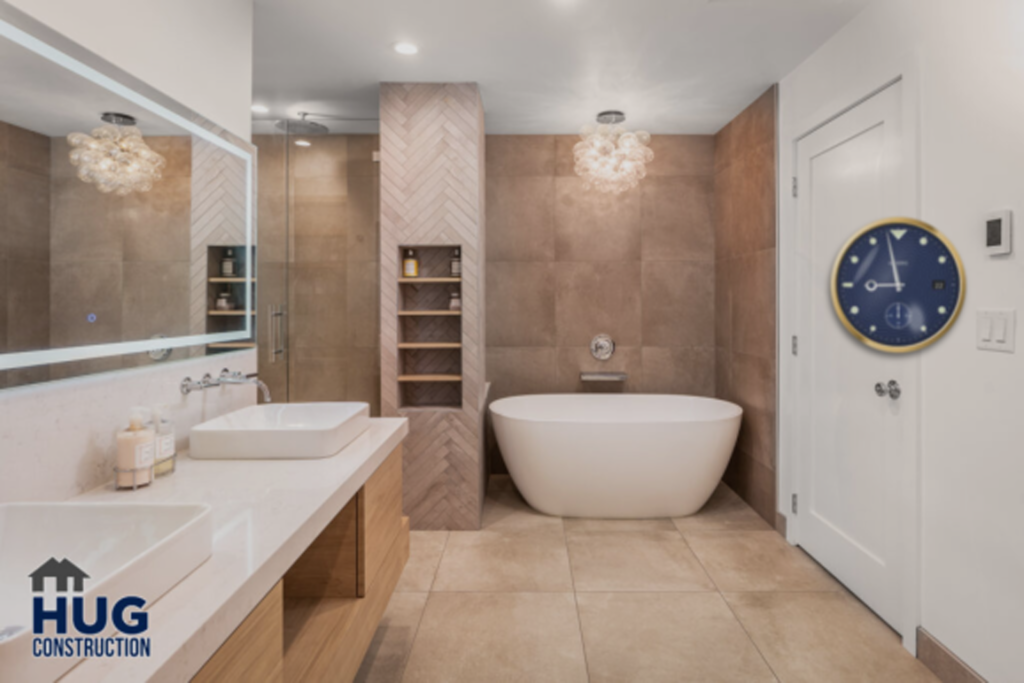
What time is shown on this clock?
8:58
